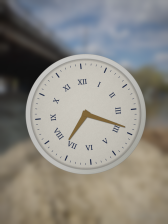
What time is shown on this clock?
7:19
